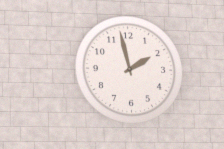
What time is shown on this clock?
1:58
